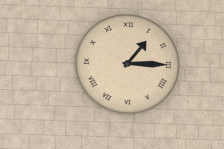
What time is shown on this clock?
1:15
